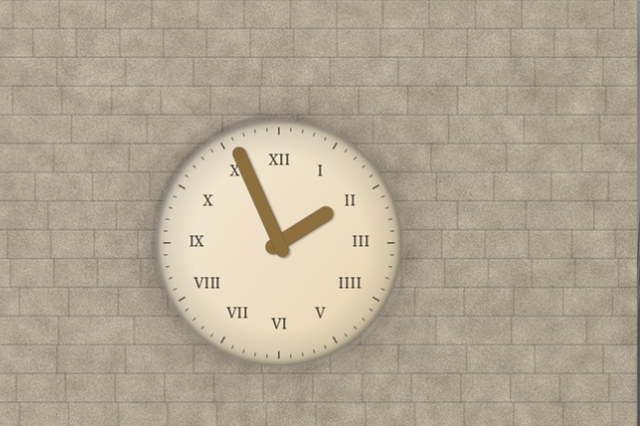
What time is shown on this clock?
1:56
